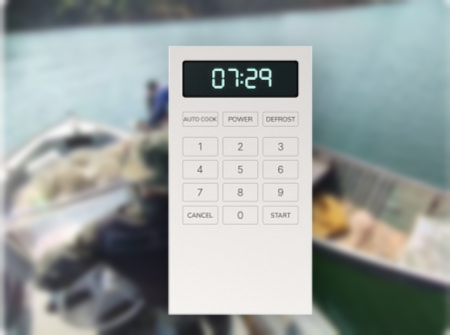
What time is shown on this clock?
7:29
